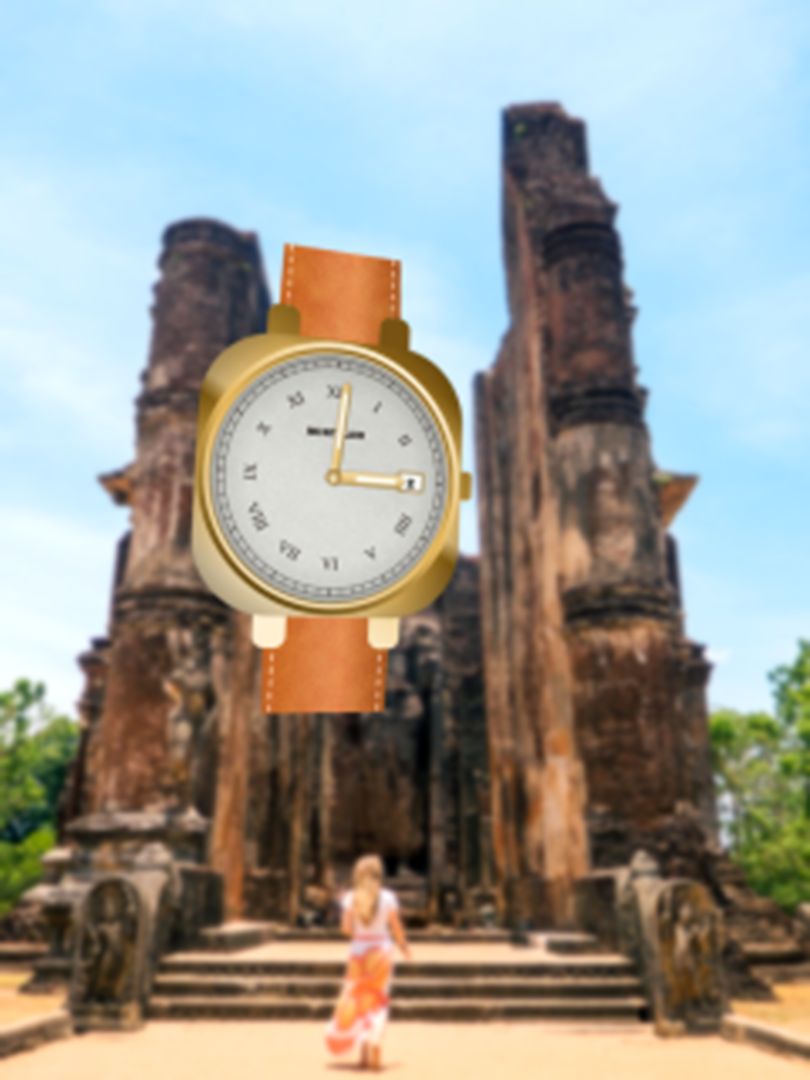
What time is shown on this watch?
3:01
